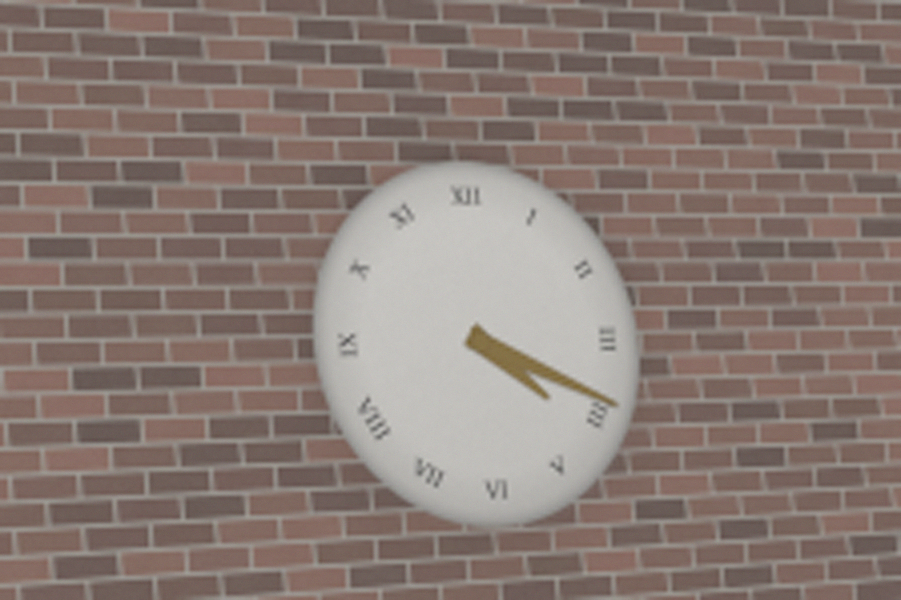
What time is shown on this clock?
4:19
